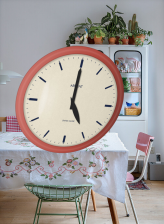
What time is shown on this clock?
5:00
